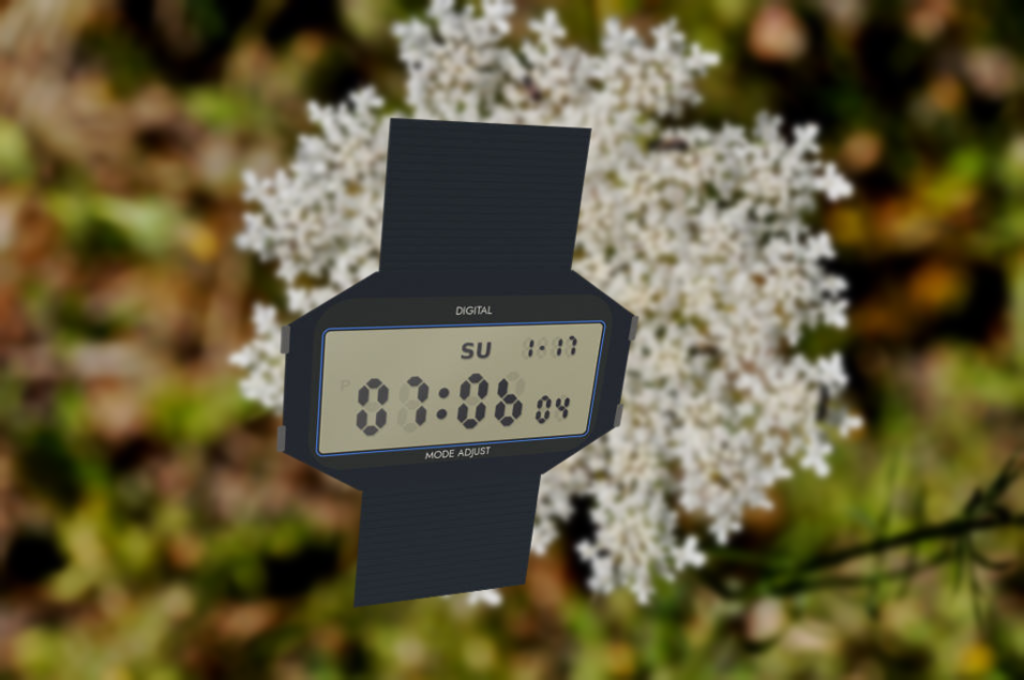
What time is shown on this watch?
7:06:04
